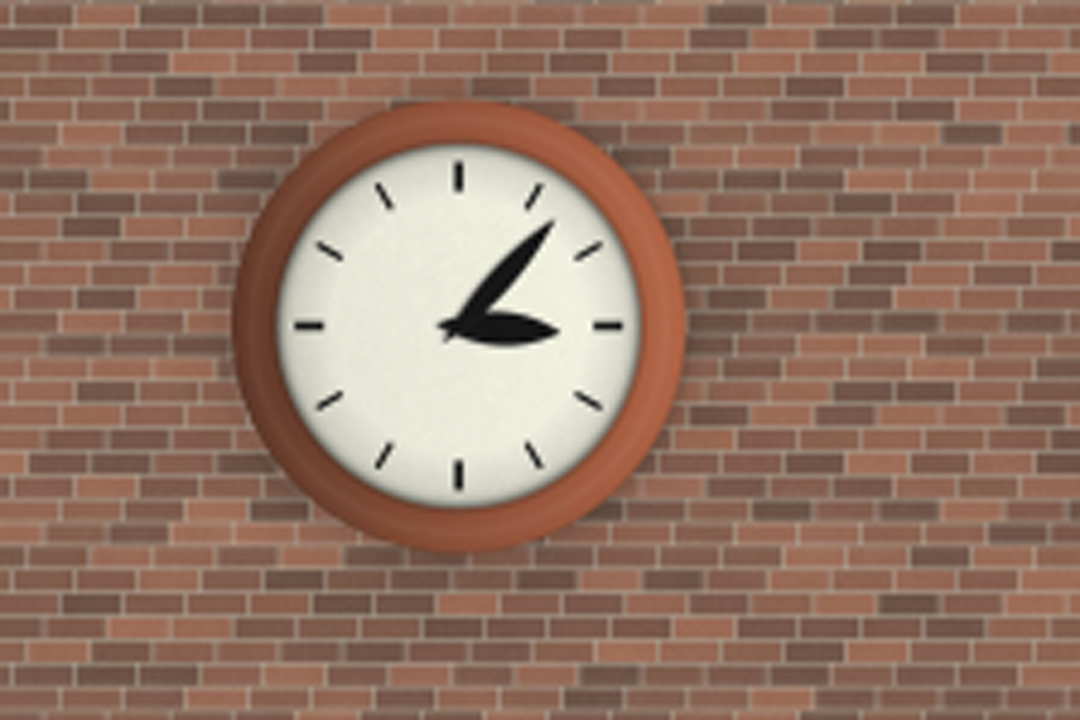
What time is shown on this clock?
3:07
